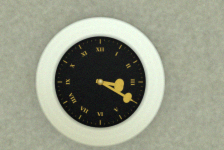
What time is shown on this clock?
3:20
